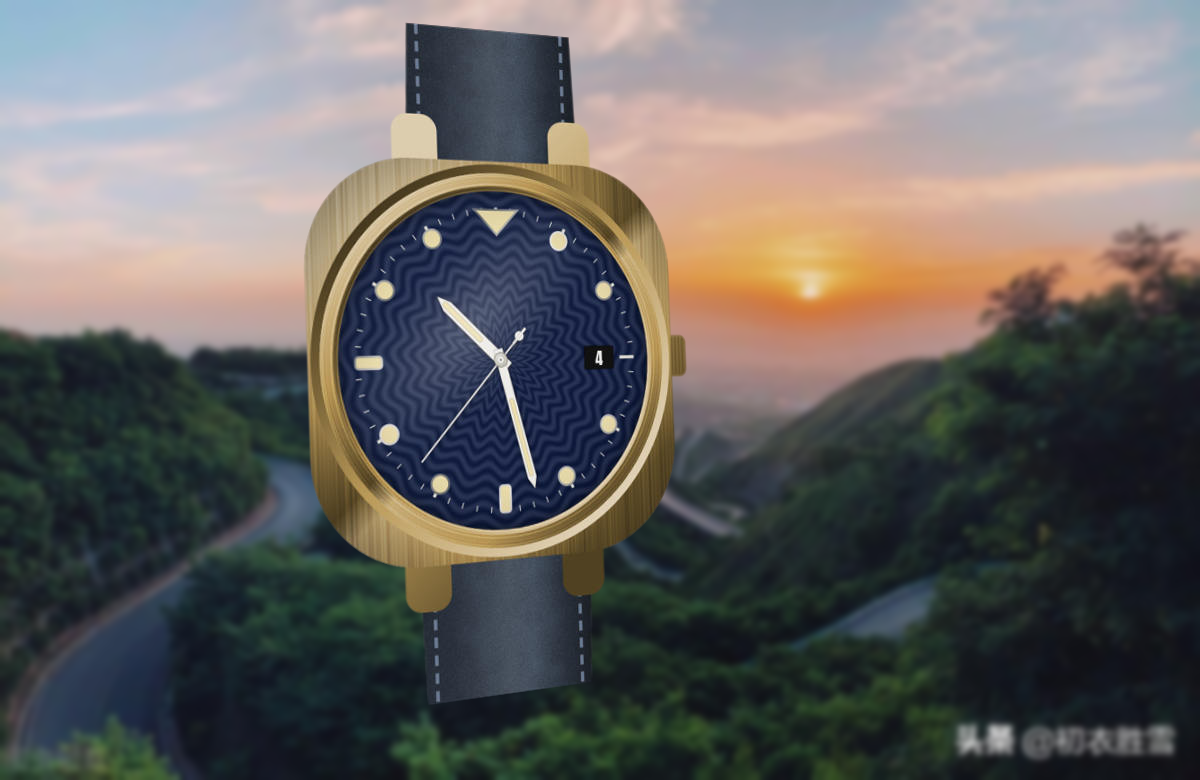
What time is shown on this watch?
10:27:37
